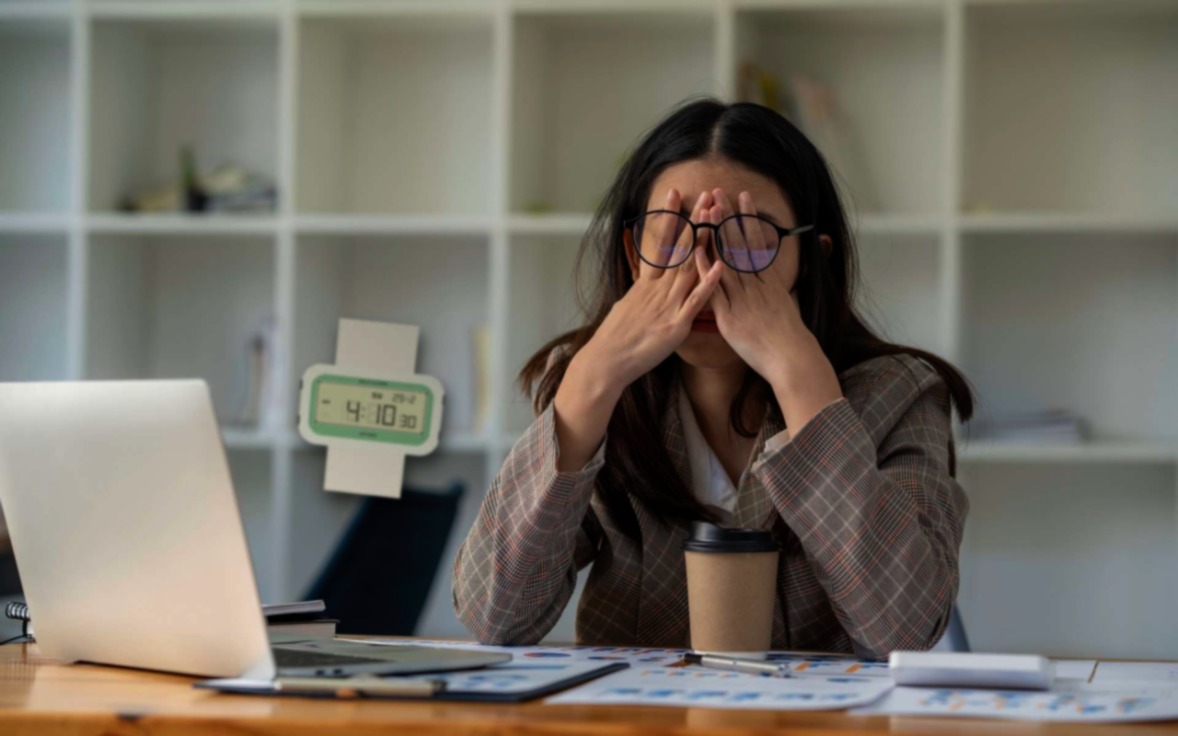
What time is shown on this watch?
4:10
